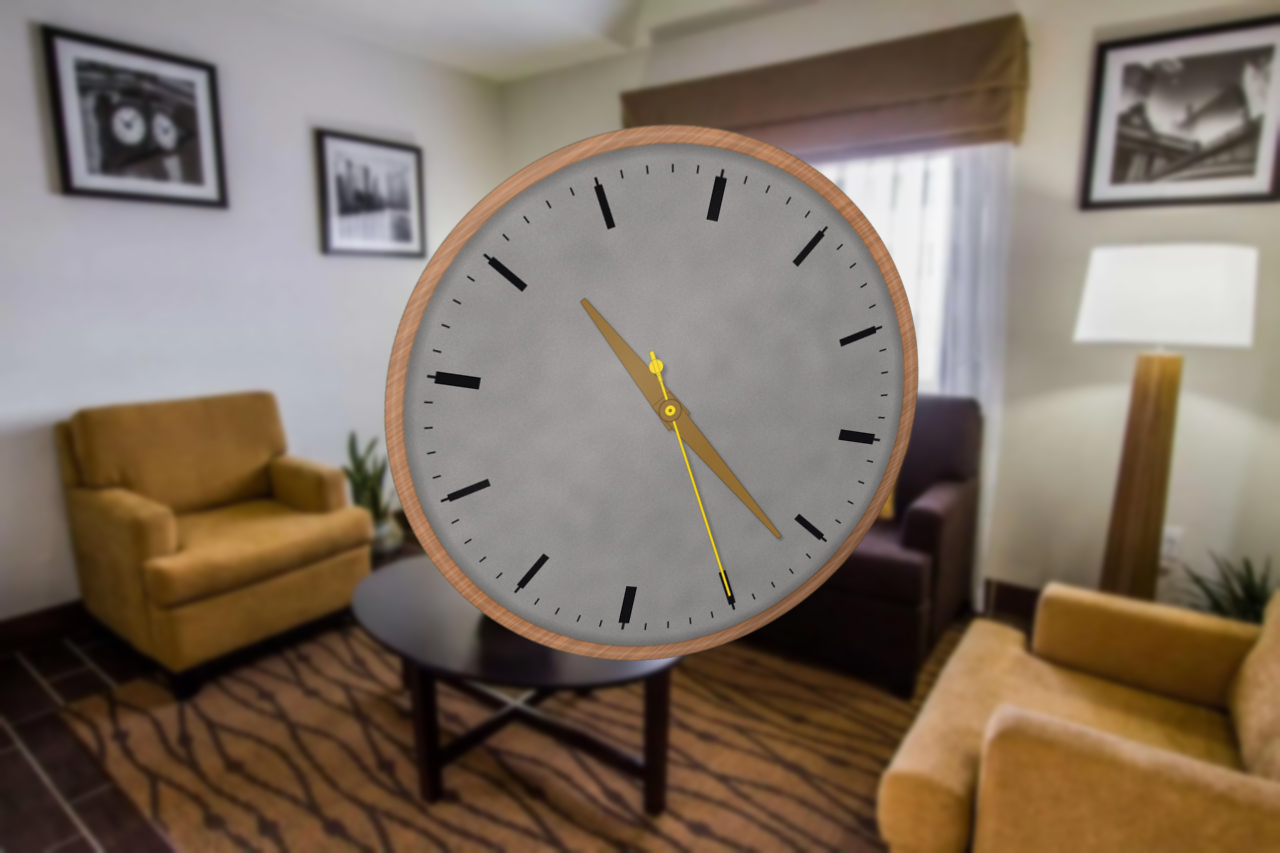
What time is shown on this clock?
10:21:25
